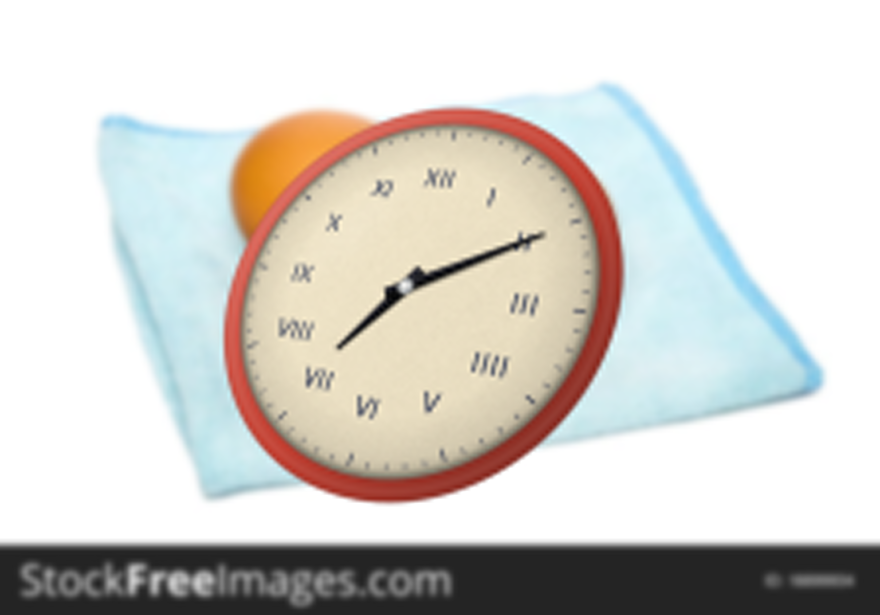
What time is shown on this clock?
7:10
